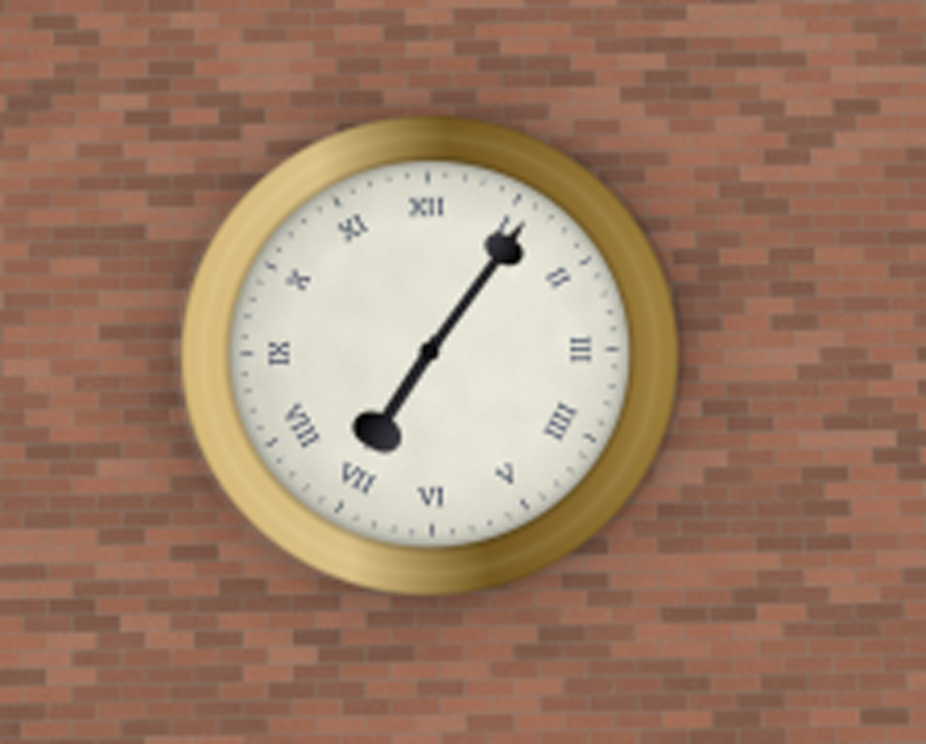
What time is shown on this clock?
7:06
